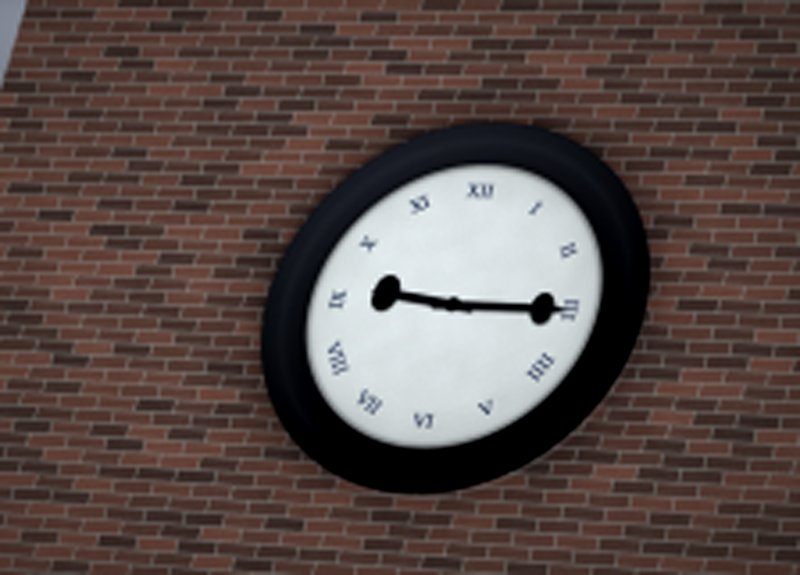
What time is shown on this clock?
9:15
